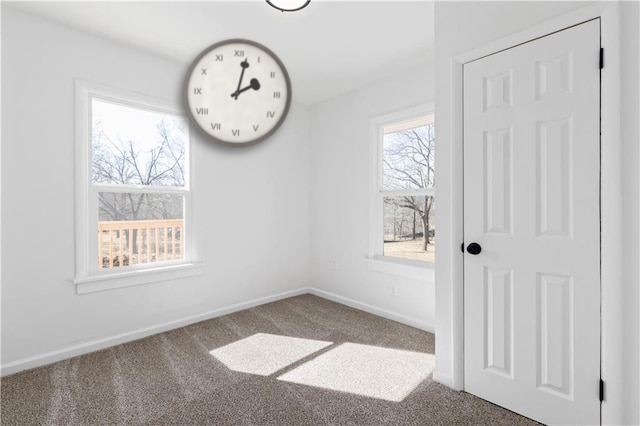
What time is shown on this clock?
2:02
